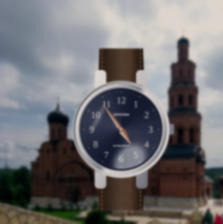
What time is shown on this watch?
4:54
